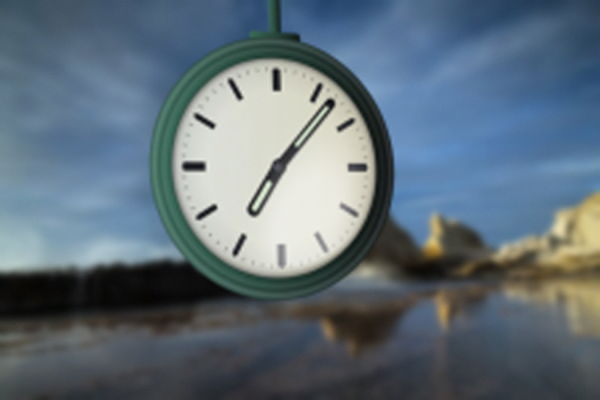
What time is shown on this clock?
7:07
